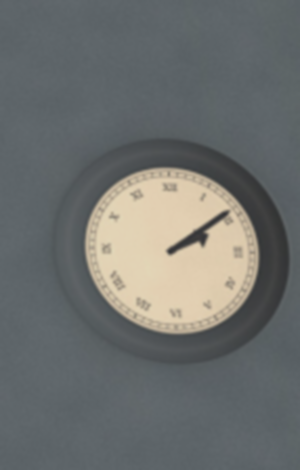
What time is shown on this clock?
2:09
